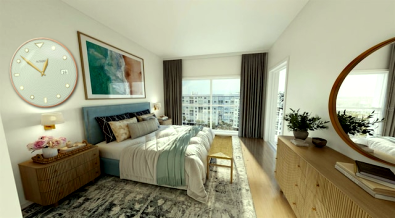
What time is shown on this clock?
12:52
